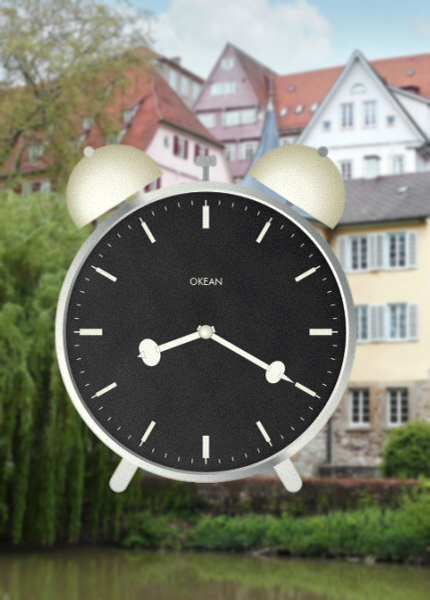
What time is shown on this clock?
8:20
